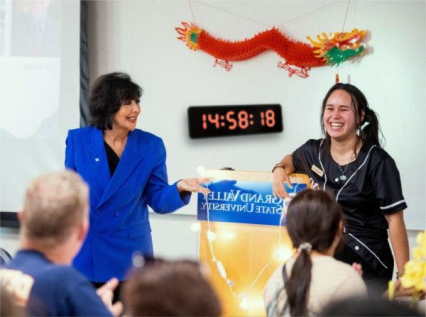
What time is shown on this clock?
14:58:18
